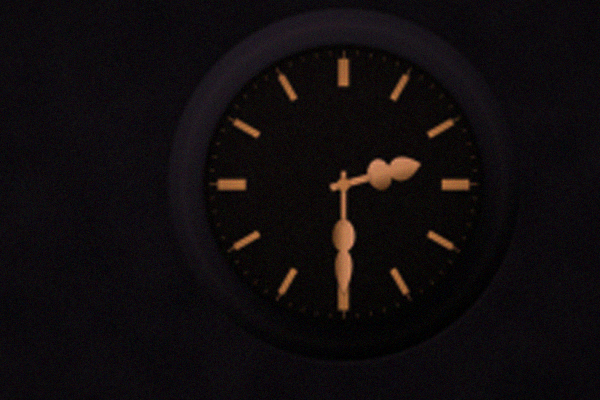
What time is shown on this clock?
2:30
